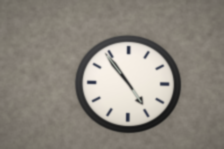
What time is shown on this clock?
4:54
